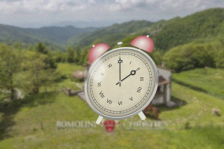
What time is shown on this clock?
2:00
